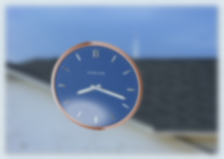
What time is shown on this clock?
8:18
